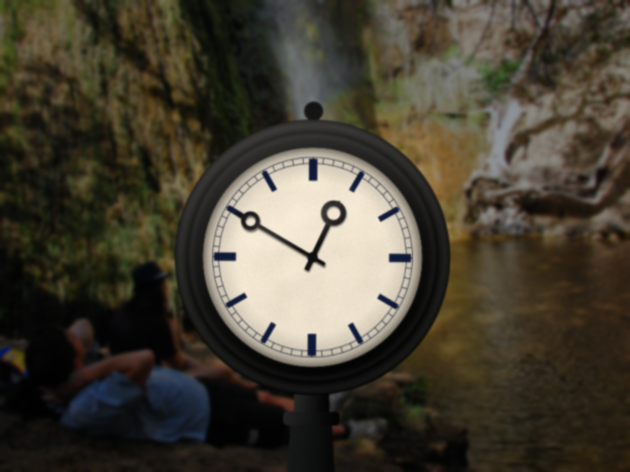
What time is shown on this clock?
12:50
